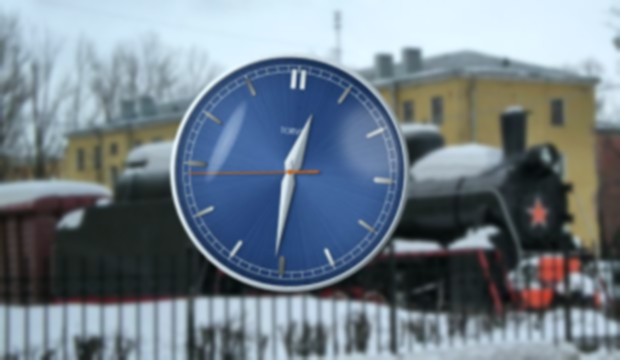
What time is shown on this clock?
12:30:44
